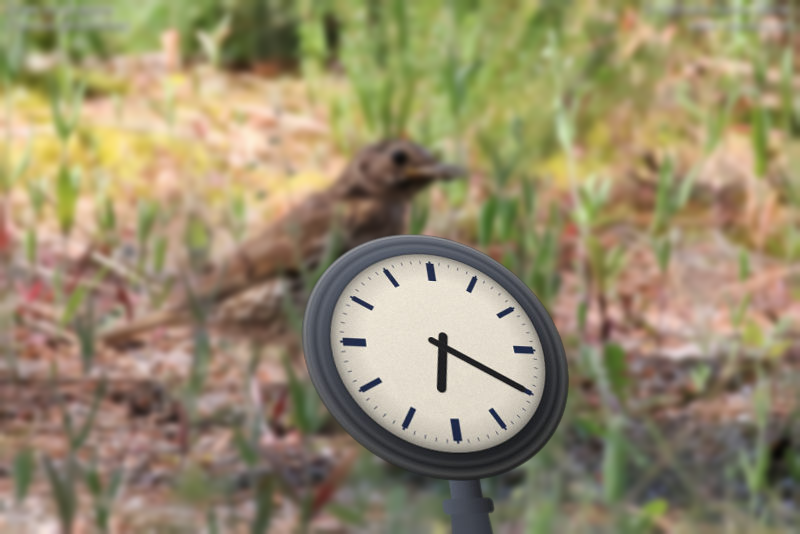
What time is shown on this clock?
6:20
